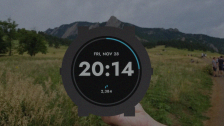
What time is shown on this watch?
20:14
